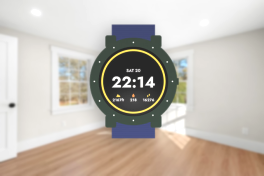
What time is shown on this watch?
22:14
